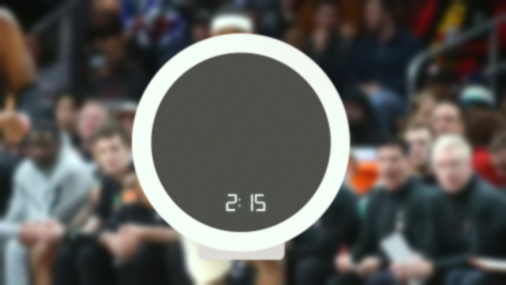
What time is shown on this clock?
2:15
